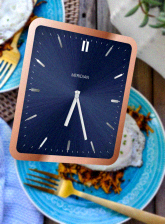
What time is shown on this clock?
6:26
